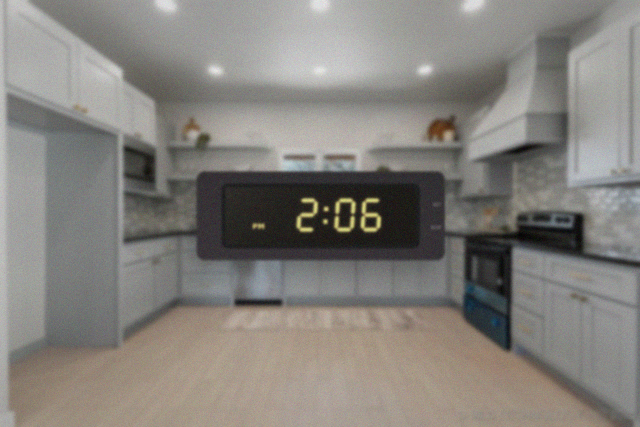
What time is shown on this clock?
2:06
